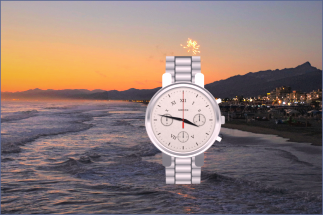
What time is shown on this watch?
3:47
